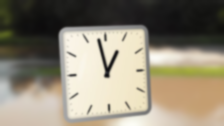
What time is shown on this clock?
12:58
